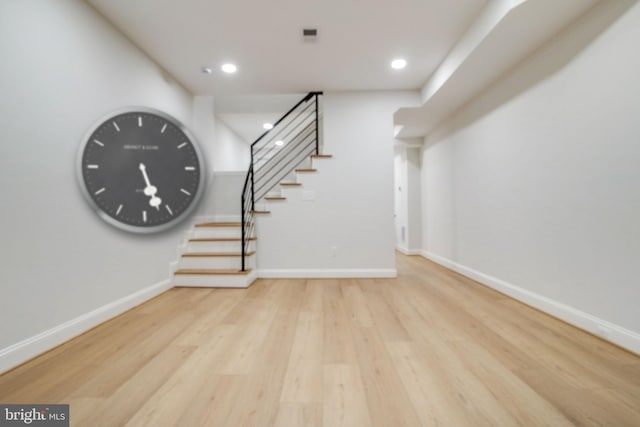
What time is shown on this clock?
5:27
